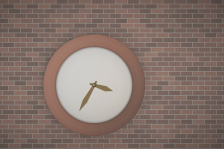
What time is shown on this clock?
3:35
